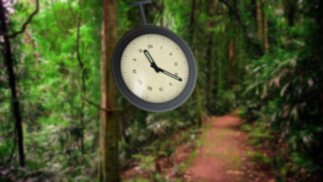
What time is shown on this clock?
11:21
